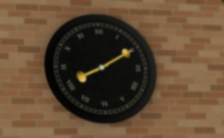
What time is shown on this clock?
8:10
